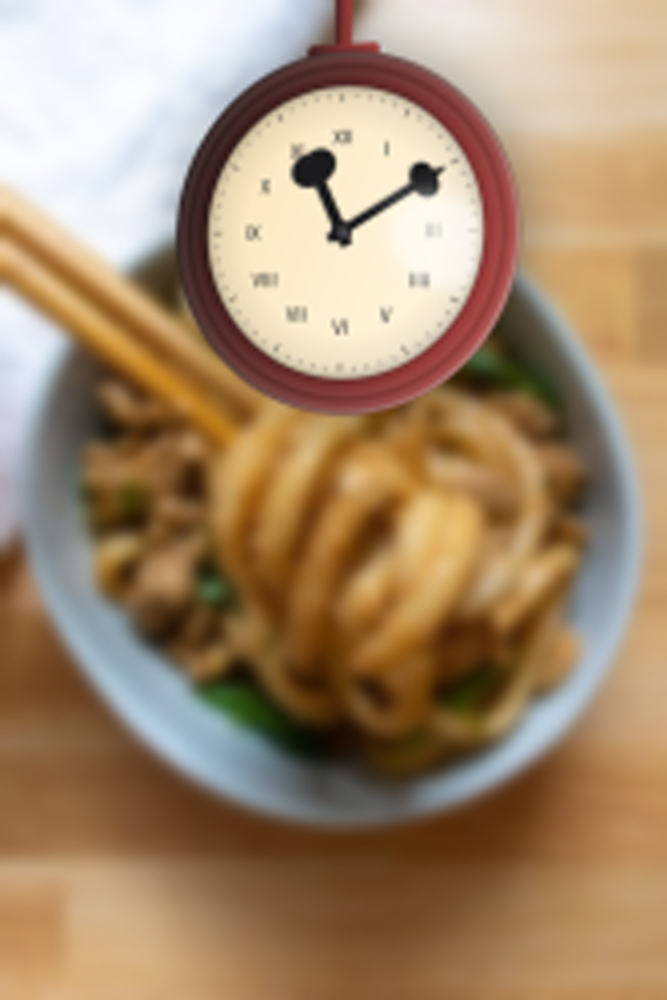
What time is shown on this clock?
11:10
